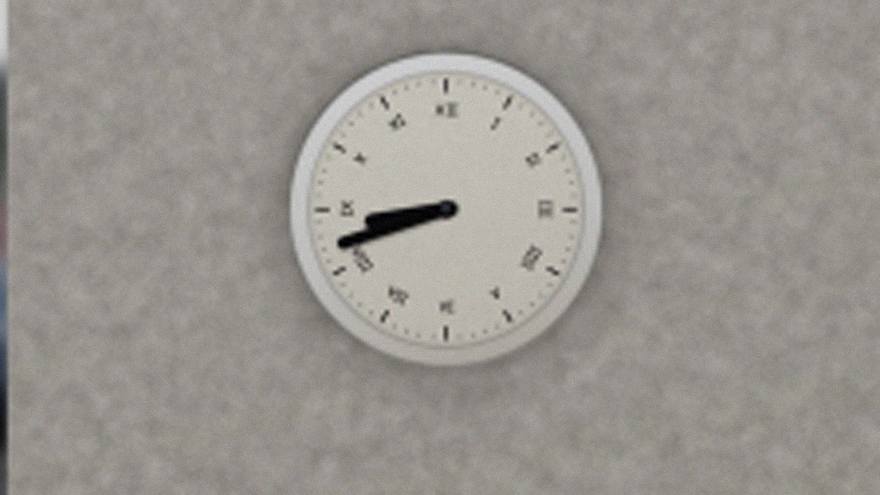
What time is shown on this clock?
8:42
